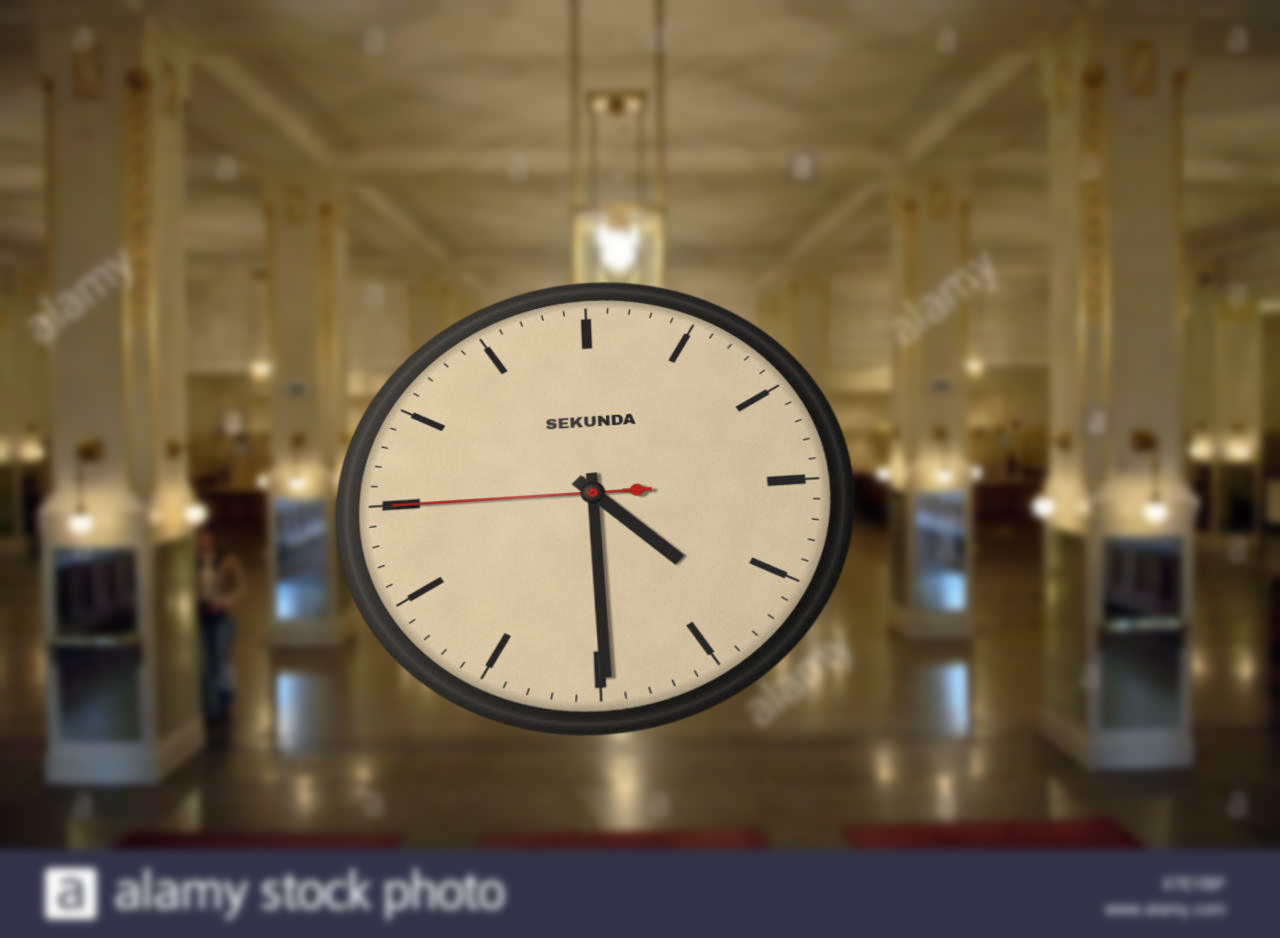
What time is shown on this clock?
4:29:45
